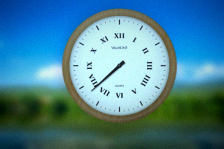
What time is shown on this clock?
7:38
